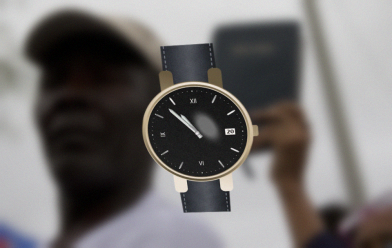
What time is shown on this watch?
10:53
